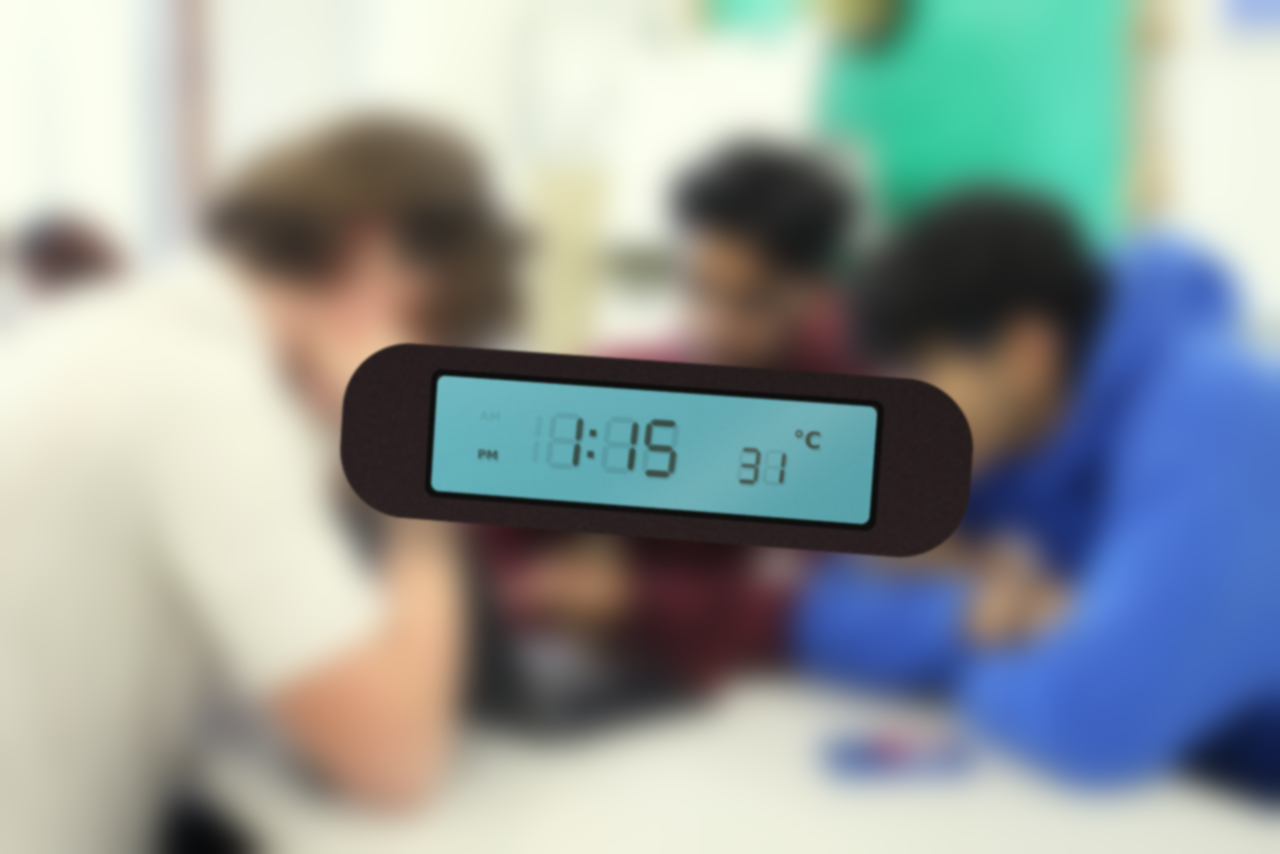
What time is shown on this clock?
1:15
